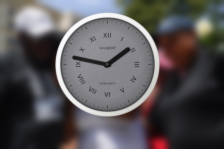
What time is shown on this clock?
1:47
